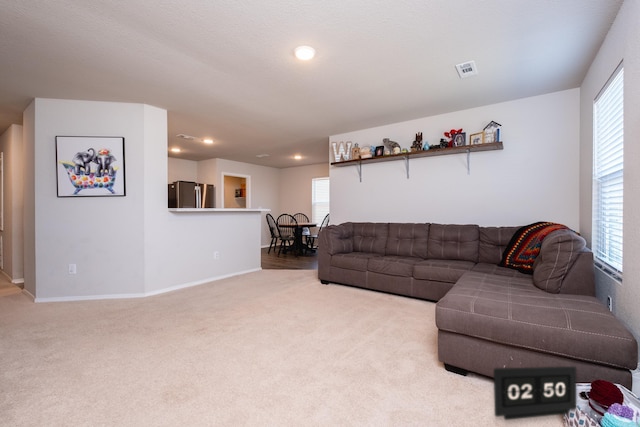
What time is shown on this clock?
2:50
